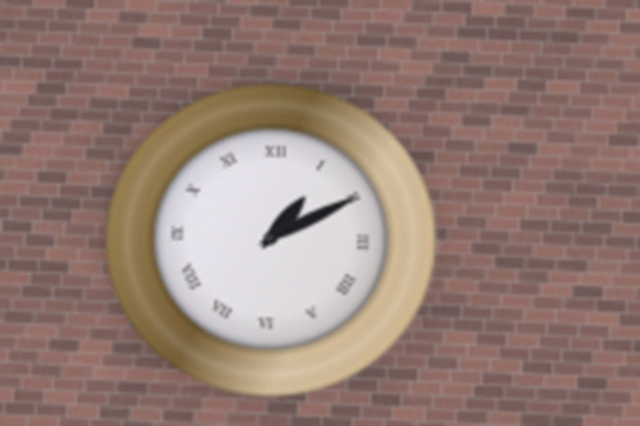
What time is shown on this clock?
1:10
